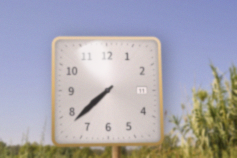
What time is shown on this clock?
7:38
